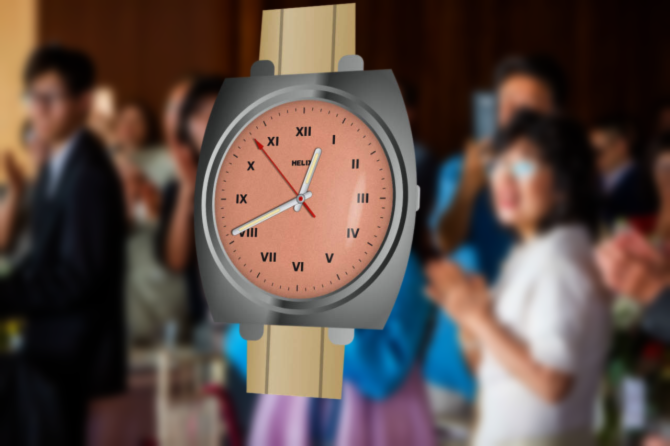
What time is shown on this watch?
12:40:53
